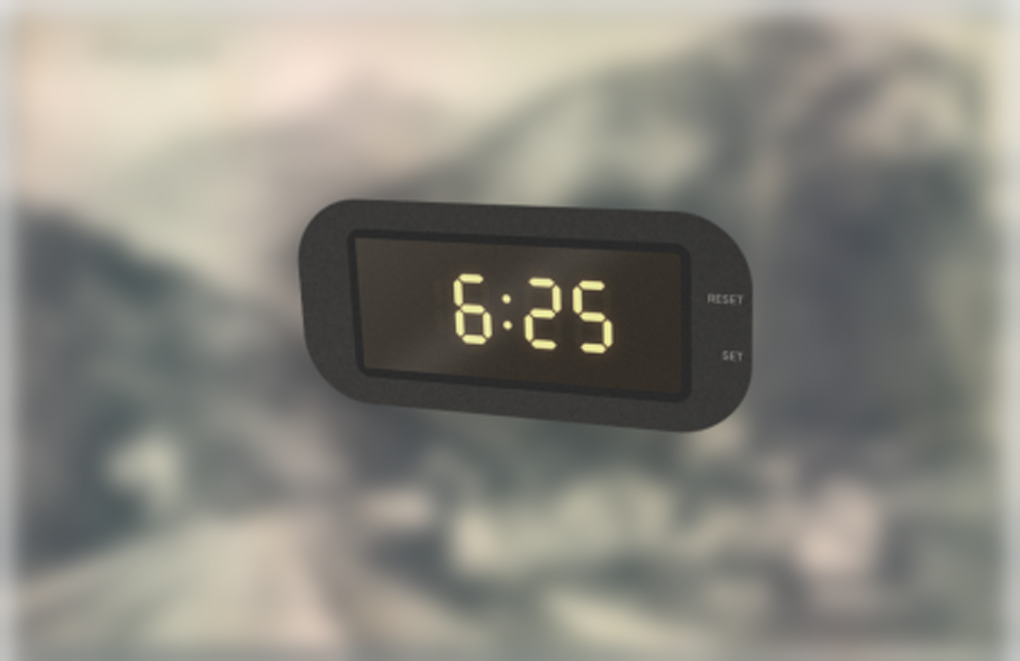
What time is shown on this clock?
6:25
